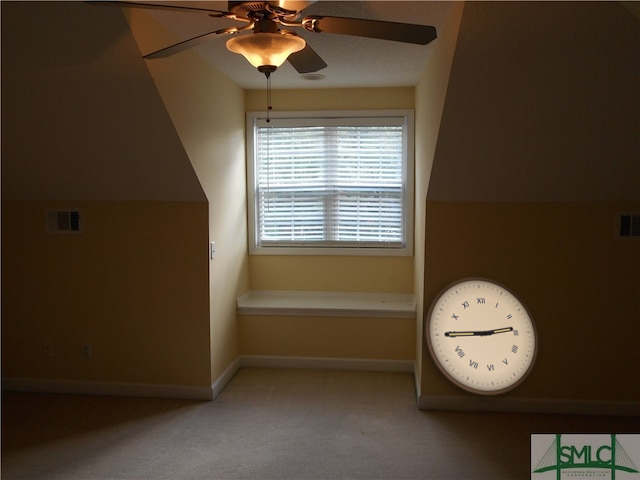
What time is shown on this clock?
2:45
